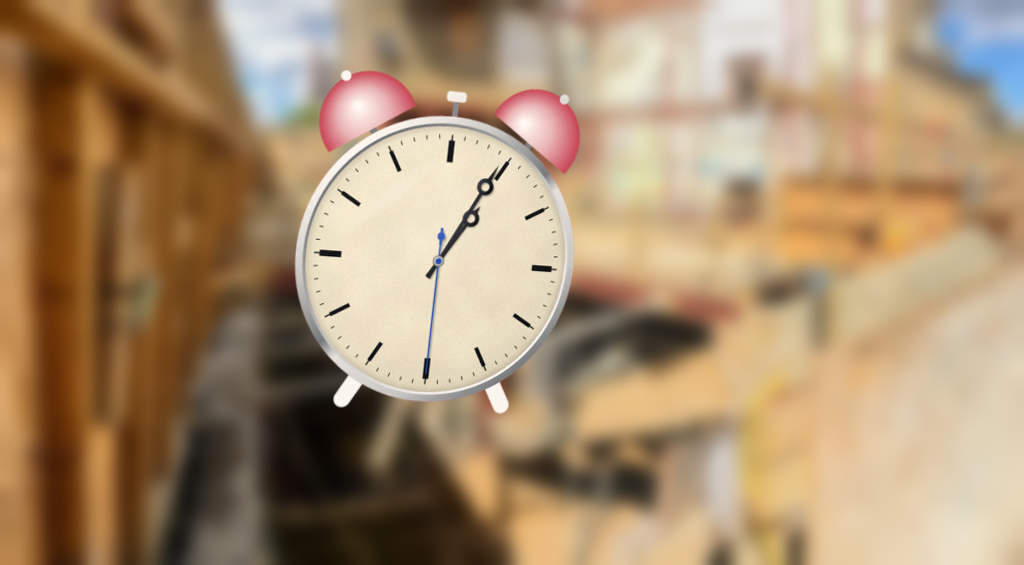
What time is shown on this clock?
1:04:30
